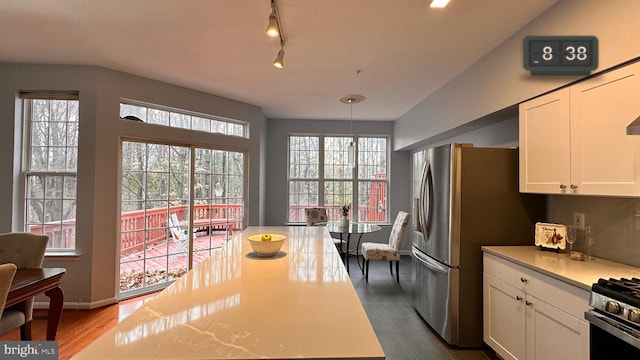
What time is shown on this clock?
8:38
